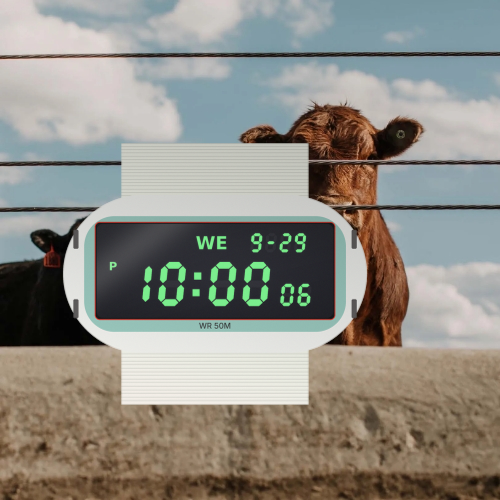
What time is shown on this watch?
10:00:06
